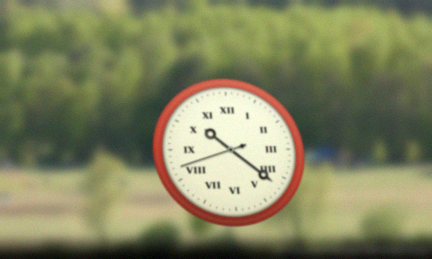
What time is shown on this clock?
10:21:42
